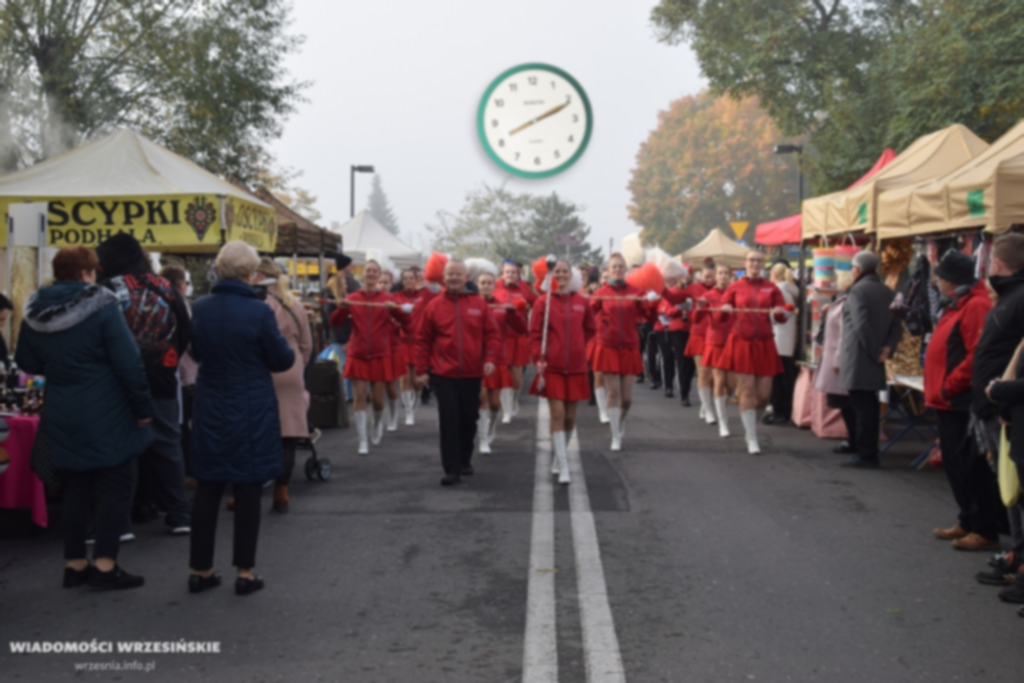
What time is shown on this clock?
8:11
